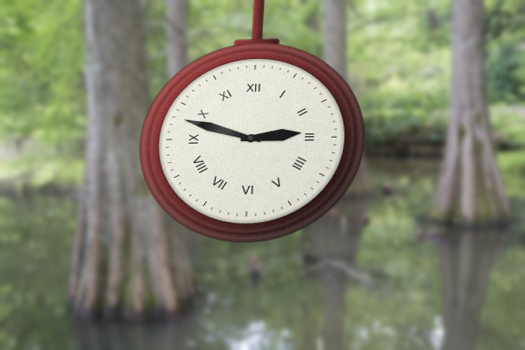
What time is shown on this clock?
2:48
